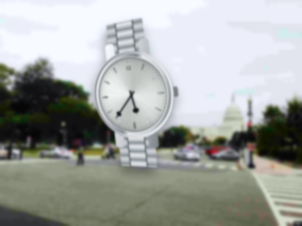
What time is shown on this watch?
5:37
